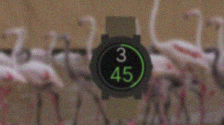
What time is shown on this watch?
3:45
